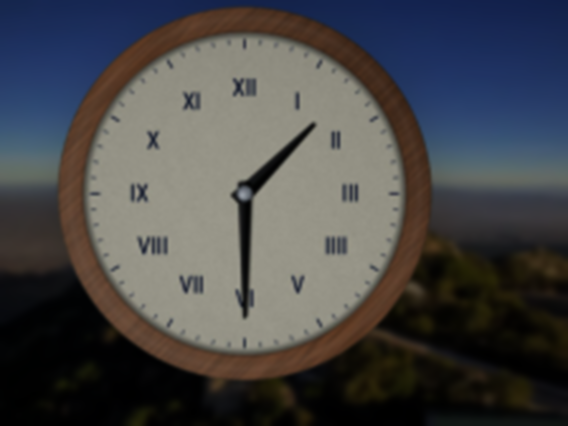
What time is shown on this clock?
1:30
